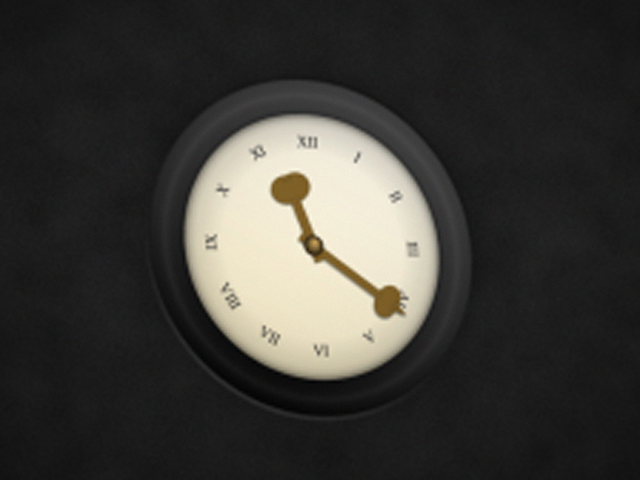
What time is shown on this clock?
11:21
